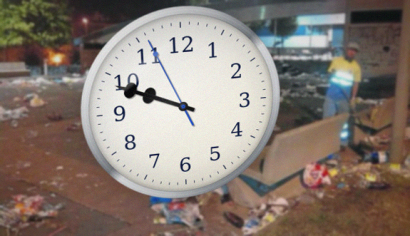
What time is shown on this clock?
9:48:56
